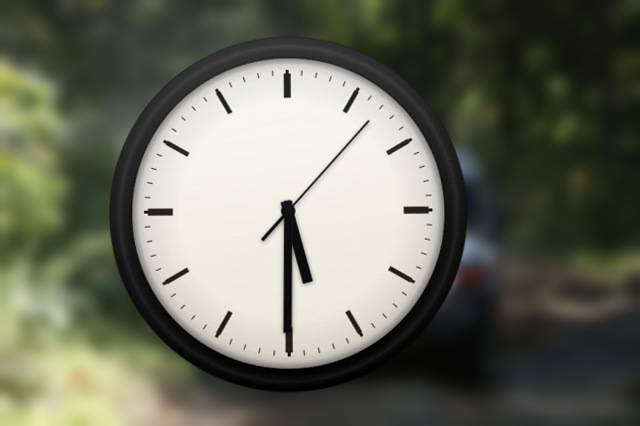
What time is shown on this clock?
5:30:07
